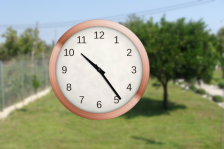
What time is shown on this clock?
10:24
